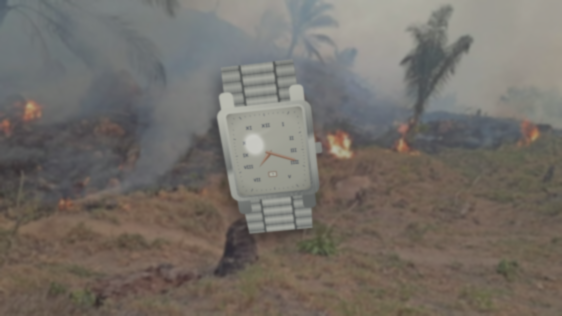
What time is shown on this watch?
7:19
